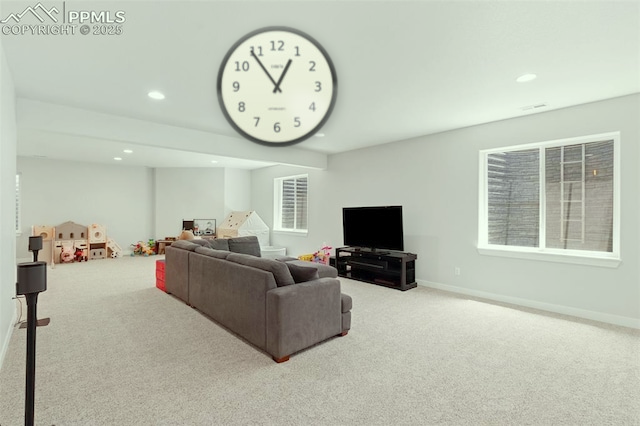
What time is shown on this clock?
12:54
